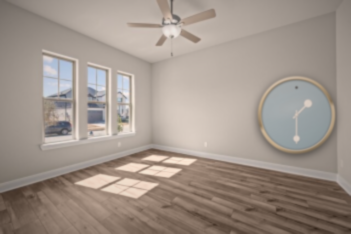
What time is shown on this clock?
1:30
